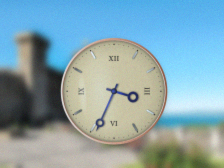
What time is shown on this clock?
3:34
